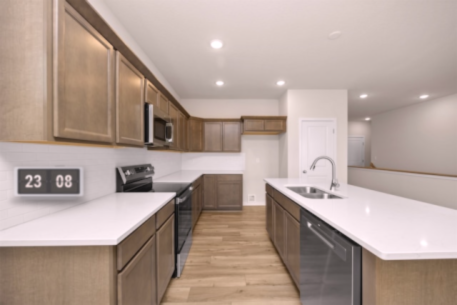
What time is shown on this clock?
23:08
